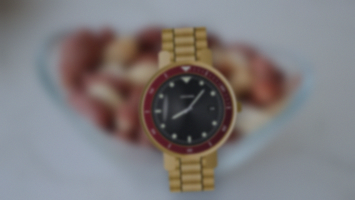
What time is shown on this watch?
8:07
